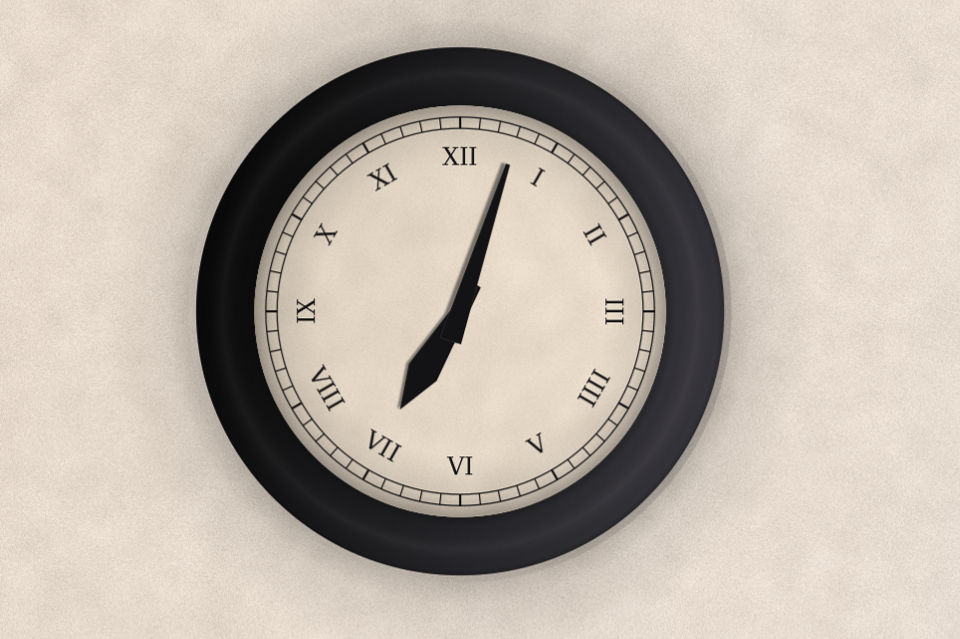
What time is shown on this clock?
7:03
